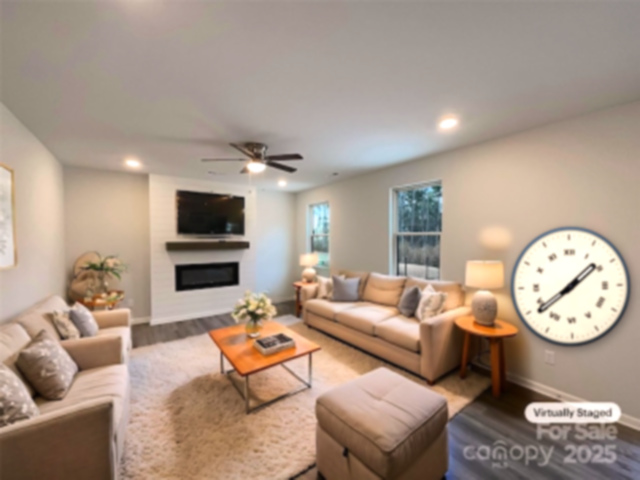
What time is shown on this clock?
1:39
